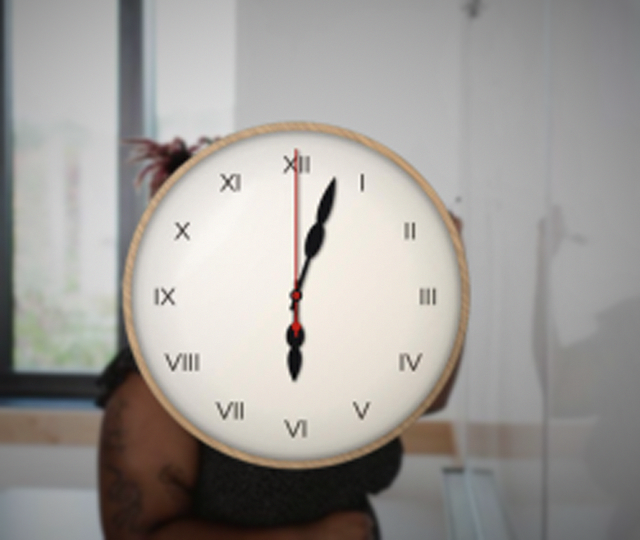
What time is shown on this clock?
6:03:00
